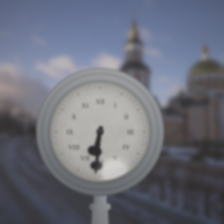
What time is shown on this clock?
6:31
